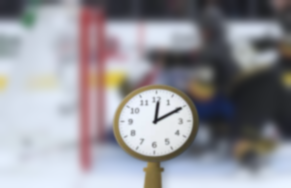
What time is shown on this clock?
12:10
